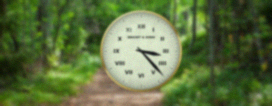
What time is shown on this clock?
3:23
